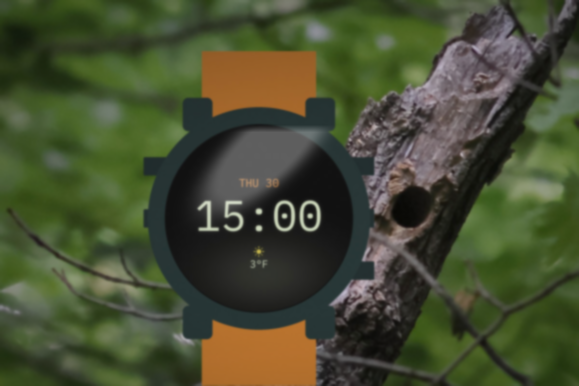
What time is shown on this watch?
15:00
